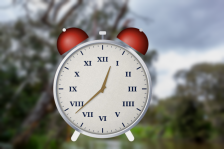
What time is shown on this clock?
12:38
